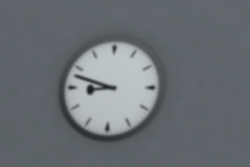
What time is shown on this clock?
8:48
